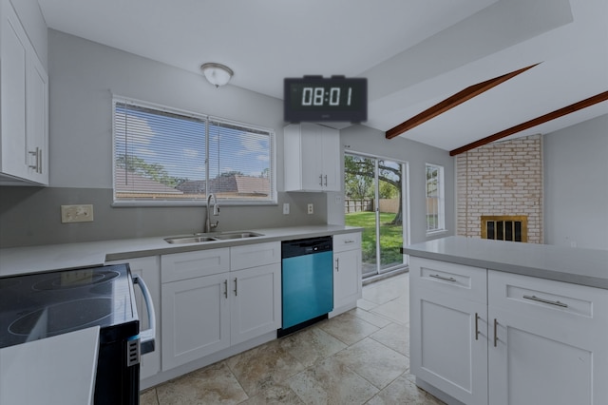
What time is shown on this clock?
8:01
